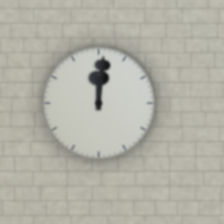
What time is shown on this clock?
12:01
